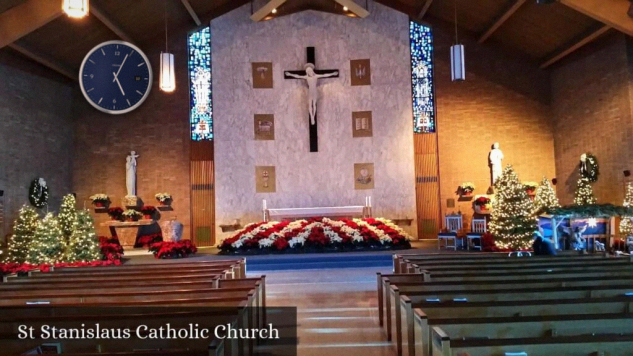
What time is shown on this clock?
5:04
